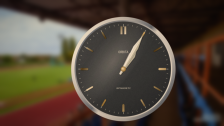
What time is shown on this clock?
1:05
